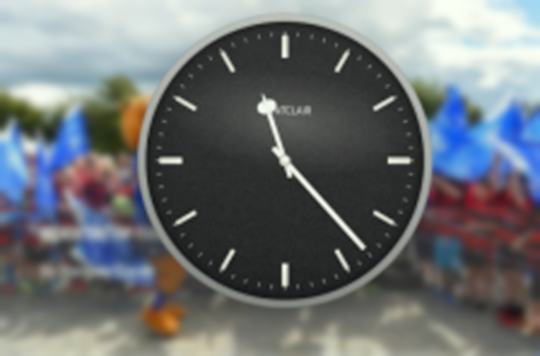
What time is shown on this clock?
11:23
